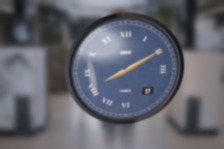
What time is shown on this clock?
8:10
